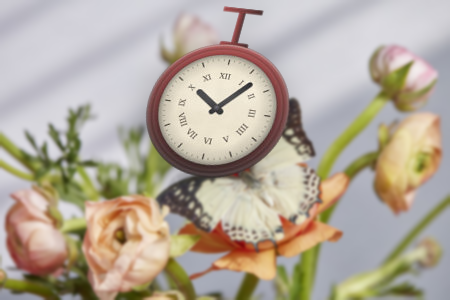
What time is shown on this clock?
10:07
